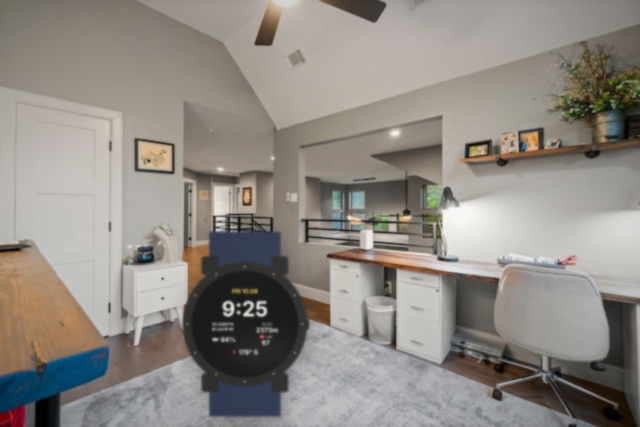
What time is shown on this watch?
9:25
